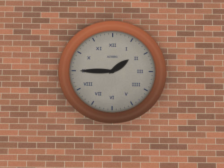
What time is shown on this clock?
1:45
